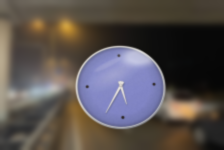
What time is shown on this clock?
5:35
